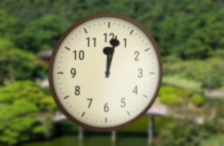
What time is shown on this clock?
12:02
